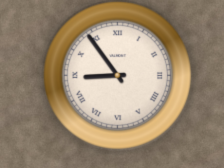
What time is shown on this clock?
8:54
